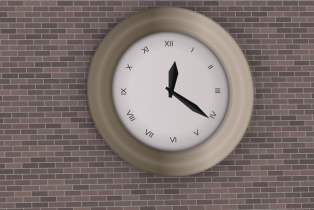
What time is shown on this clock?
12:21
